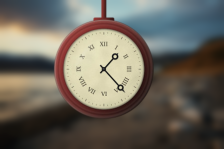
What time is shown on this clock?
1:23
